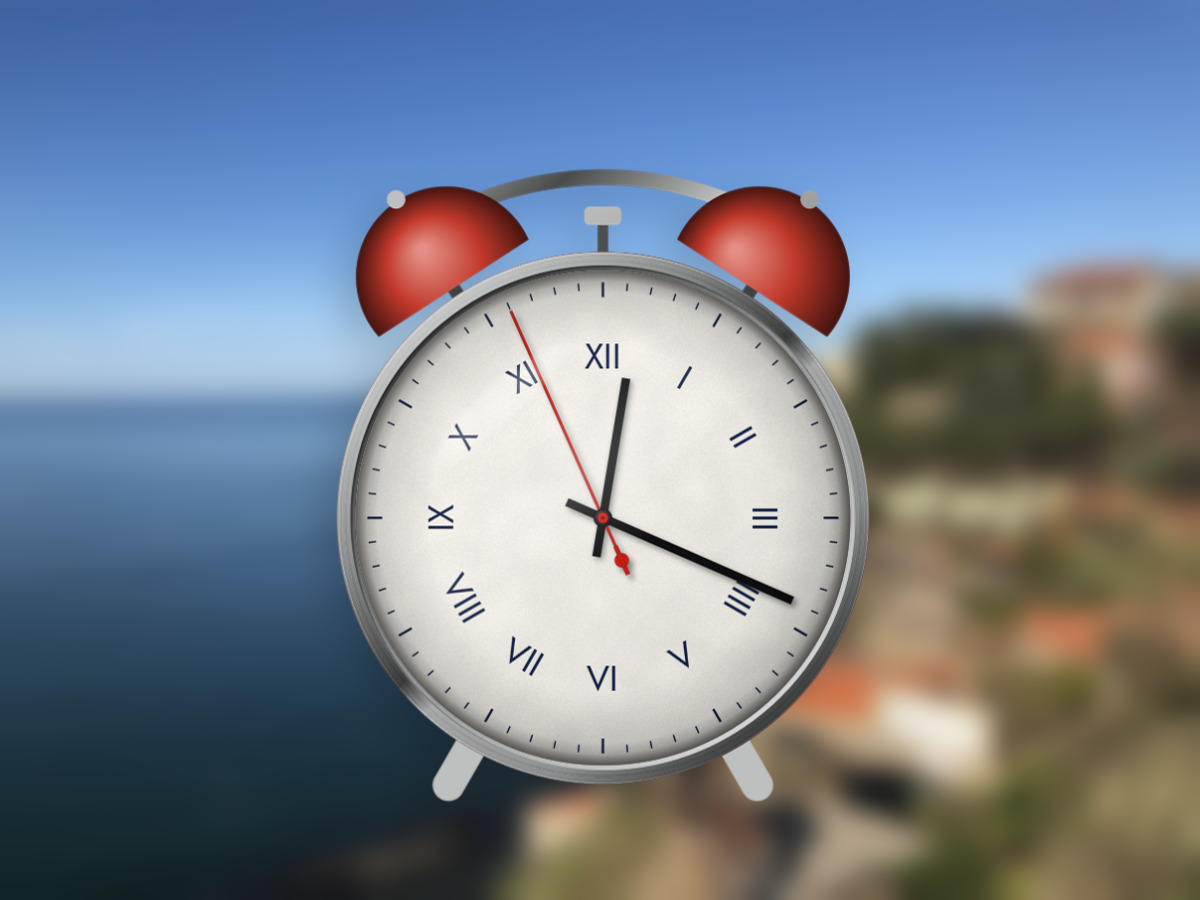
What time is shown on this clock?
12:18:56
